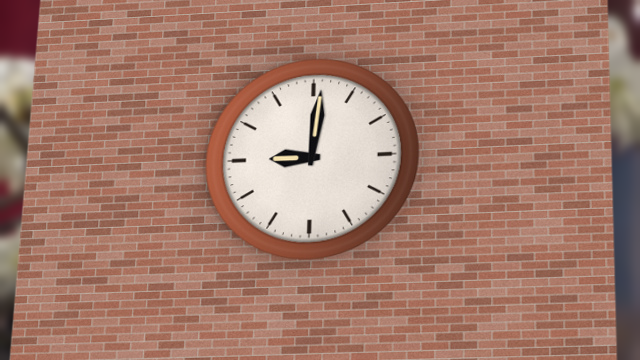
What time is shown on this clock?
9:01
